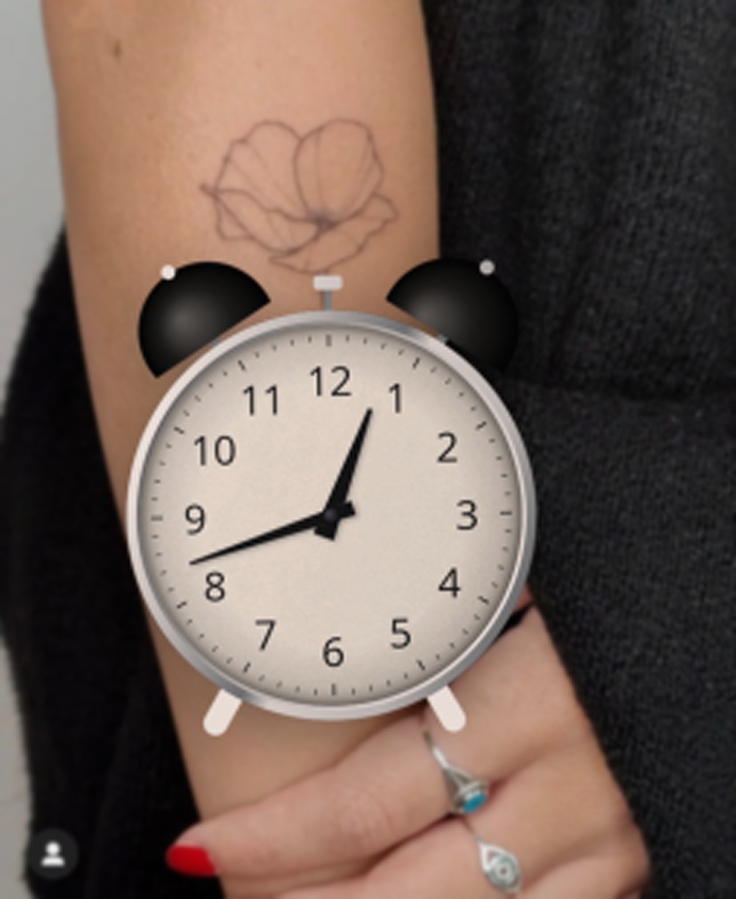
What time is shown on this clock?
12:42
